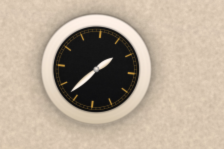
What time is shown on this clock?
1:37
